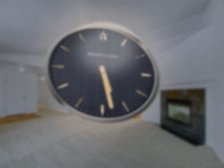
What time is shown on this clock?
5:28
